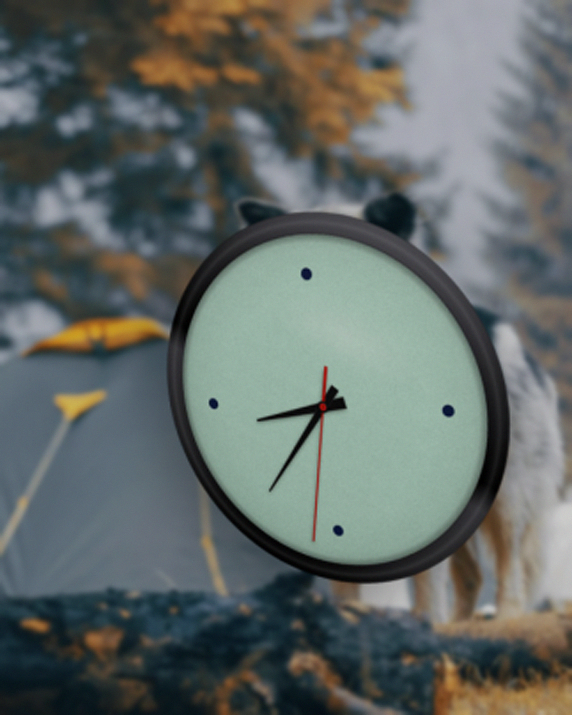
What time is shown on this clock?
8:36:32
